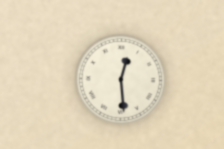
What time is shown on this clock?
12:29
